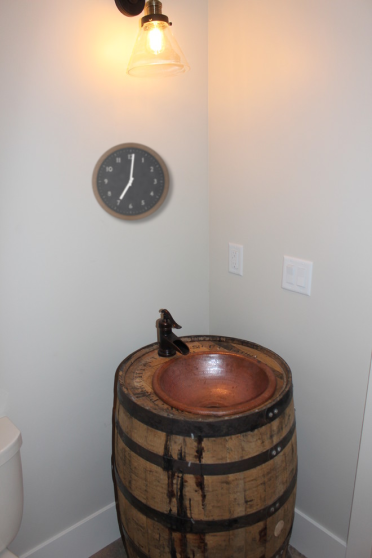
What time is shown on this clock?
7:01
